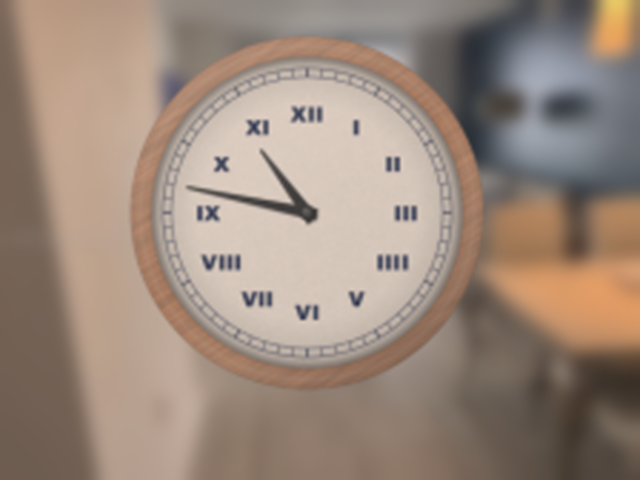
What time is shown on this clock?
10:47
